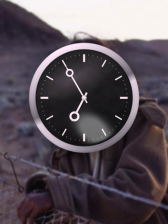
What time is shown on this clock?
6:55
